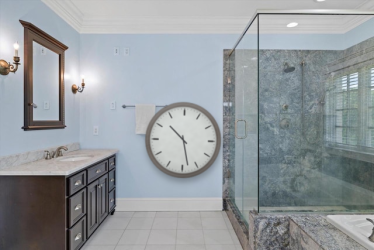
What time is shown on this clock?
10:28
